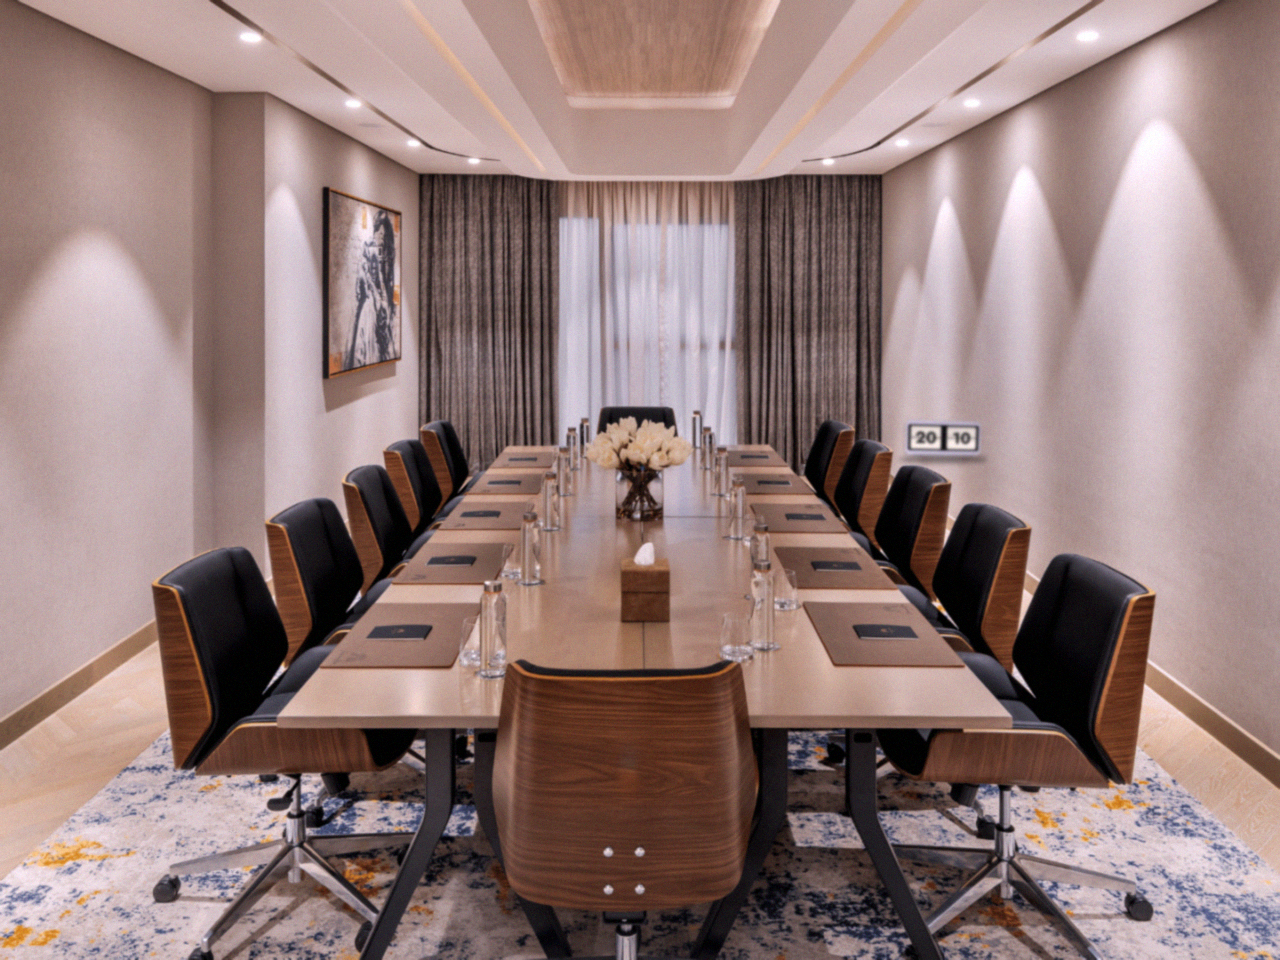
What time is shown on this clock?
20:10
